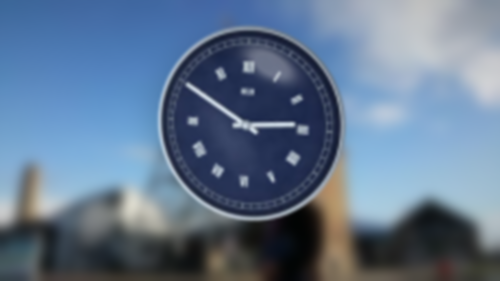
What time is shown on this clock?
2:50
